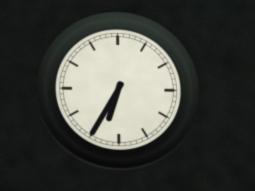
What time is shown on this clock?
6:35
